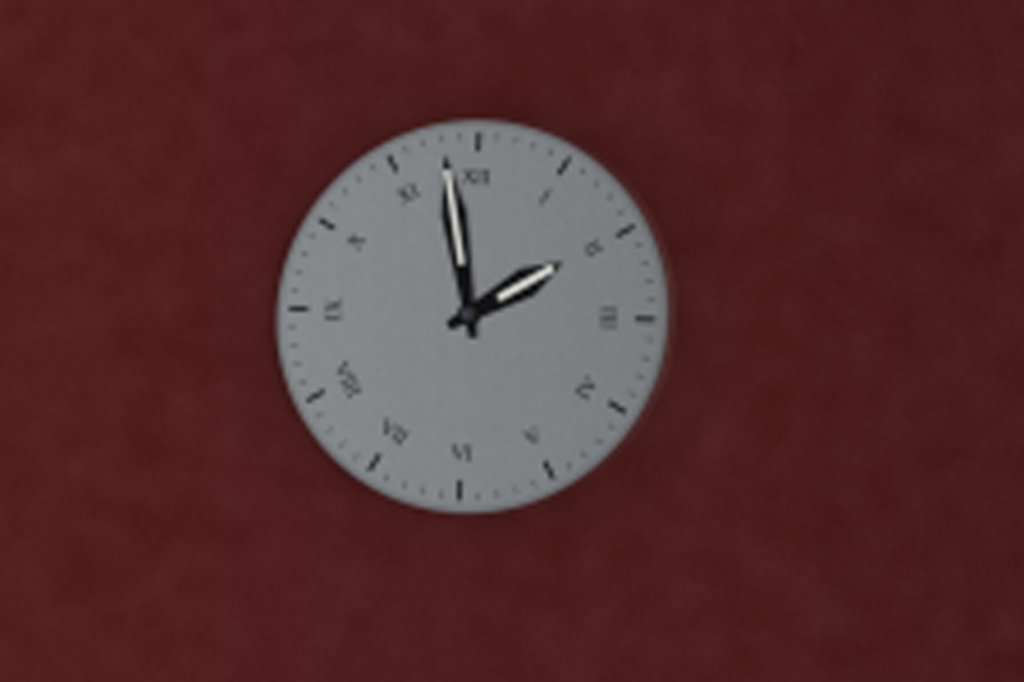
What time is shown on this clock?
1:58
